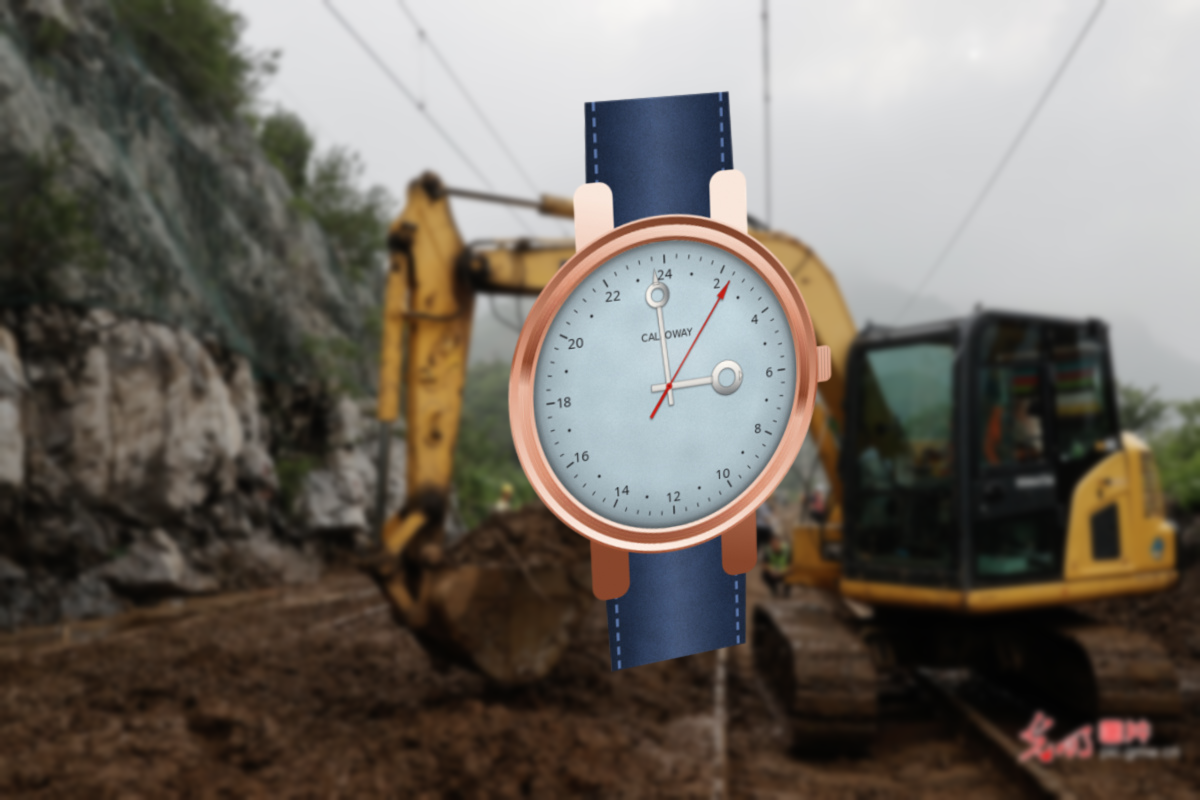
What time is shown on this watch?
5:59:06
